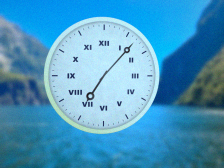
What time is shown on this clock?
7:07
